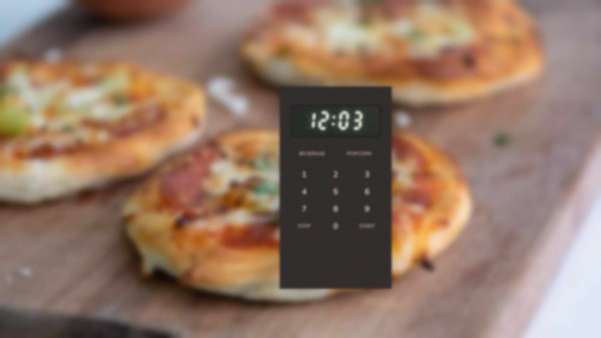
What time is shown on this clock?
12:03
